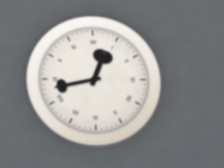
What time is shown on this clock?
12:43
